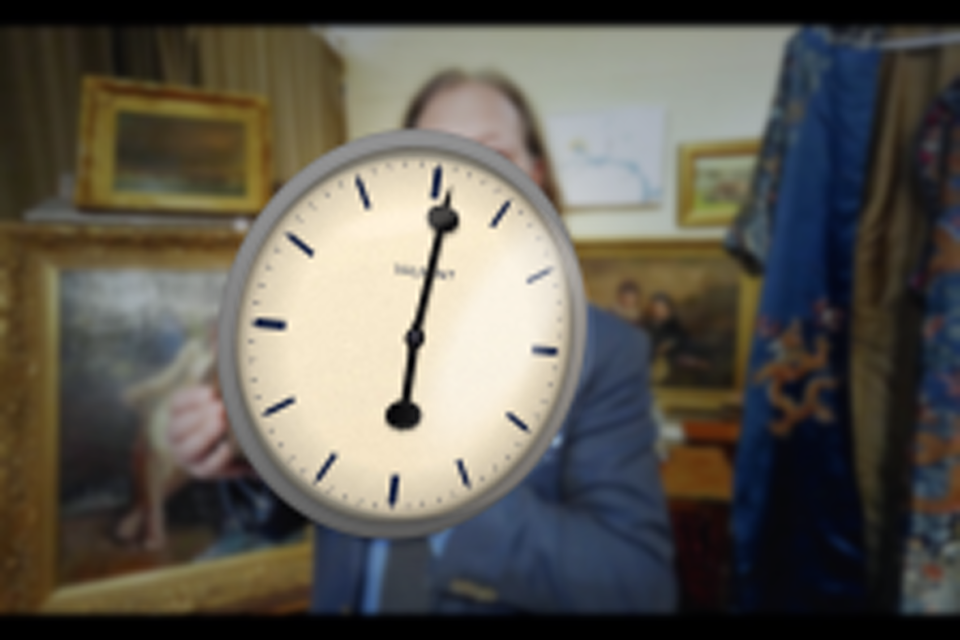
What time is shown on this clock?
6:01
